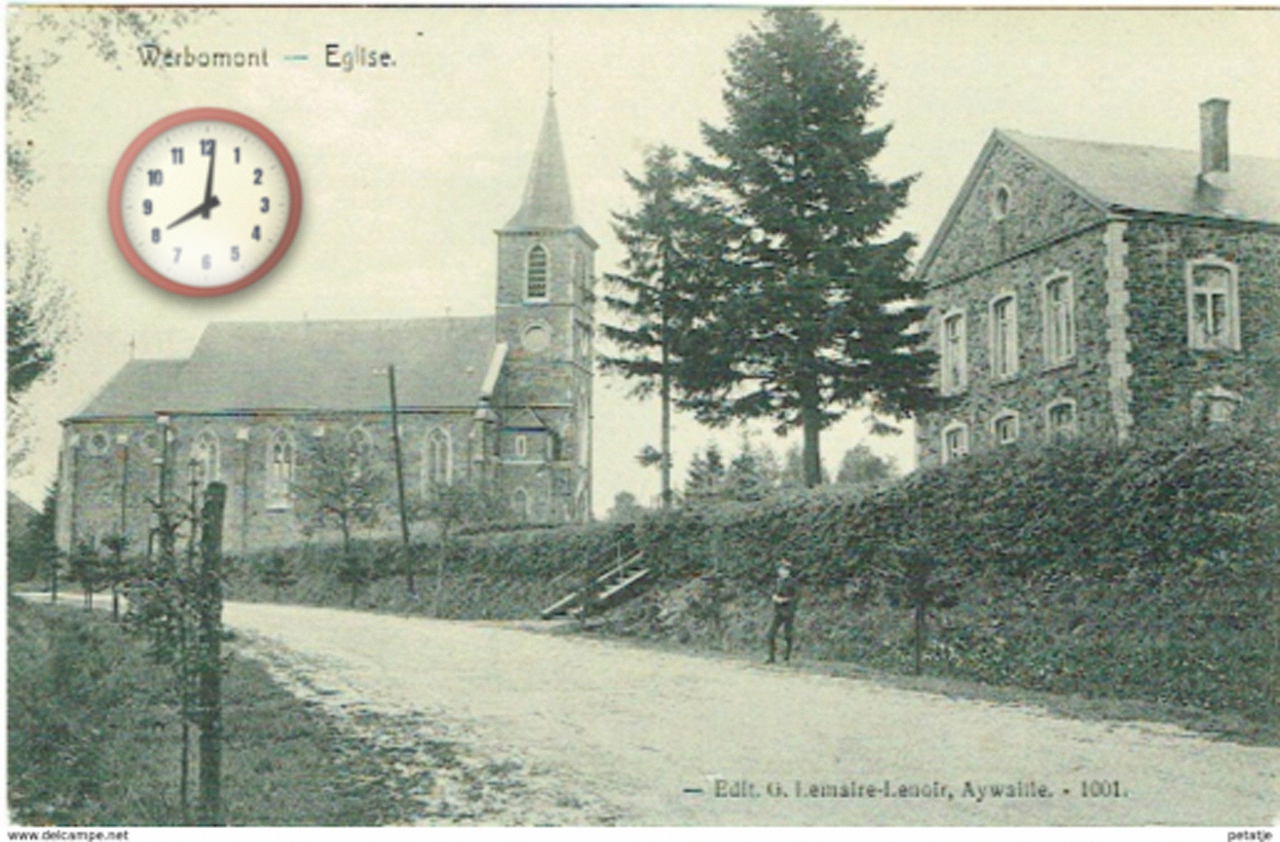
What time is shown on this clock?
8:01
